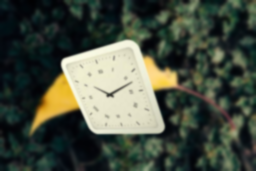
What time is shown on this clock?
10:12
